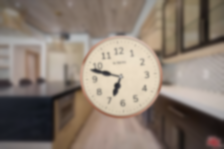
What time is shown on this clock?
6:48
